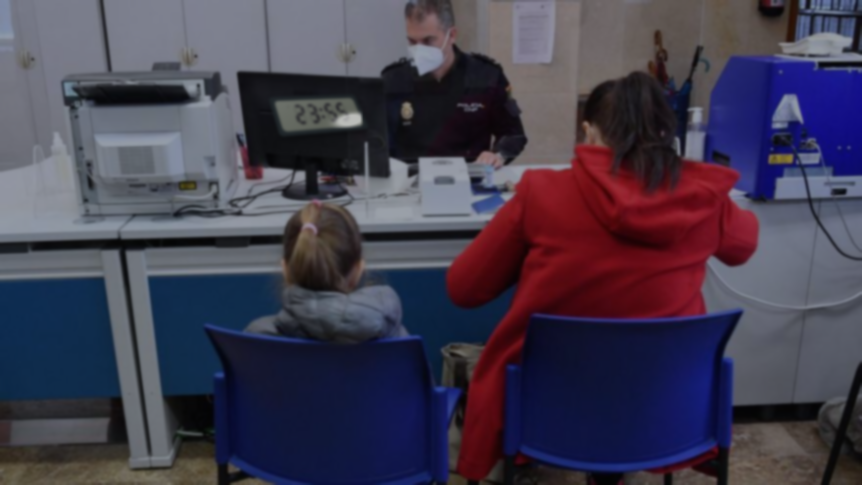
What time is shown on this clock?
23:55
